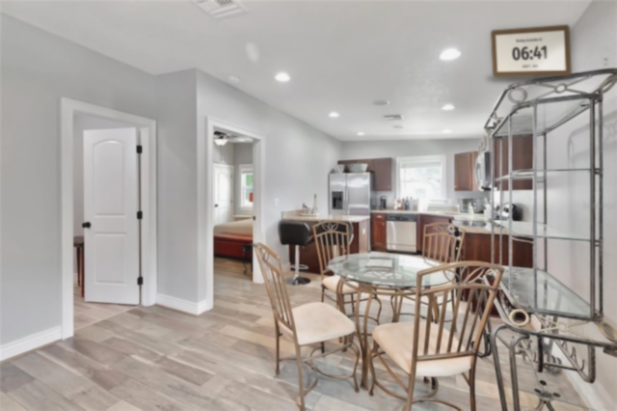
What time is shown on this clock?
6:41
